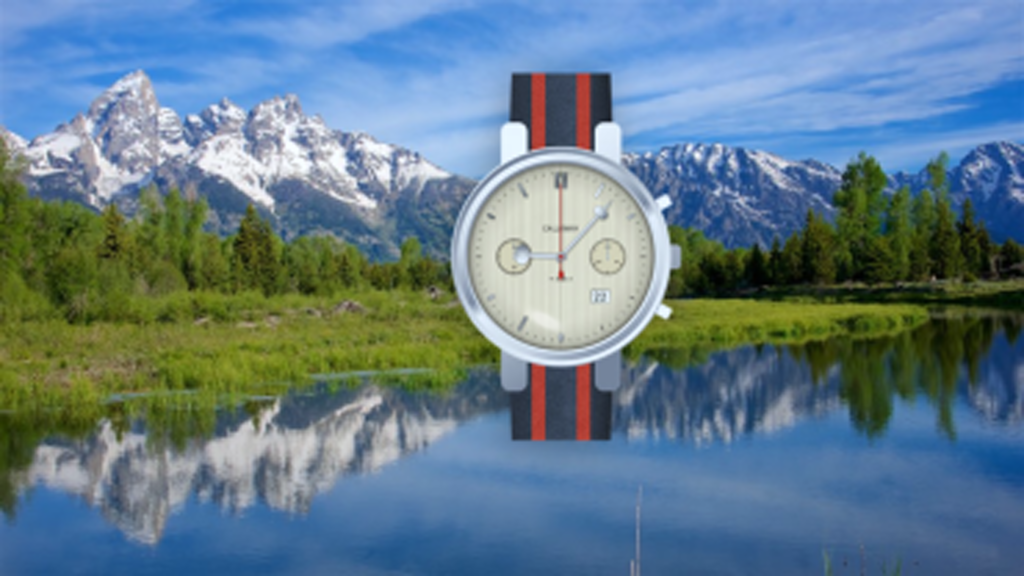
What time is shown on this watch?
9:07
